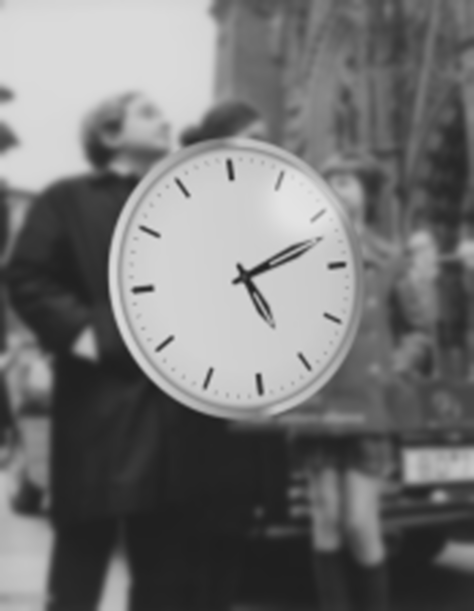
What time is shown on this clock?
5:12
